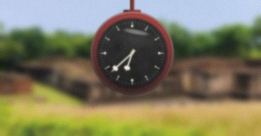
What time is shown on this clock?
6:38
